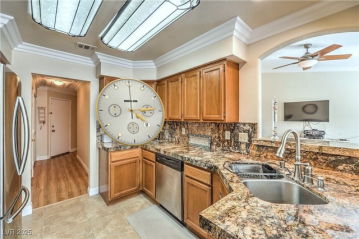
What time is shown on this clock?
4:14
